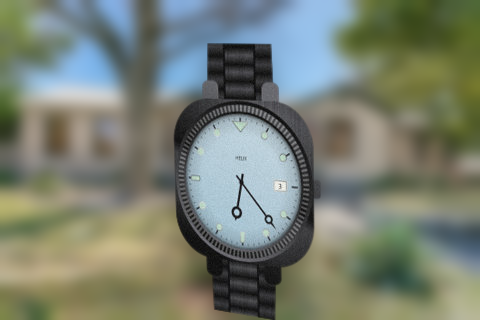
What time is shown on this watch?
6:23
